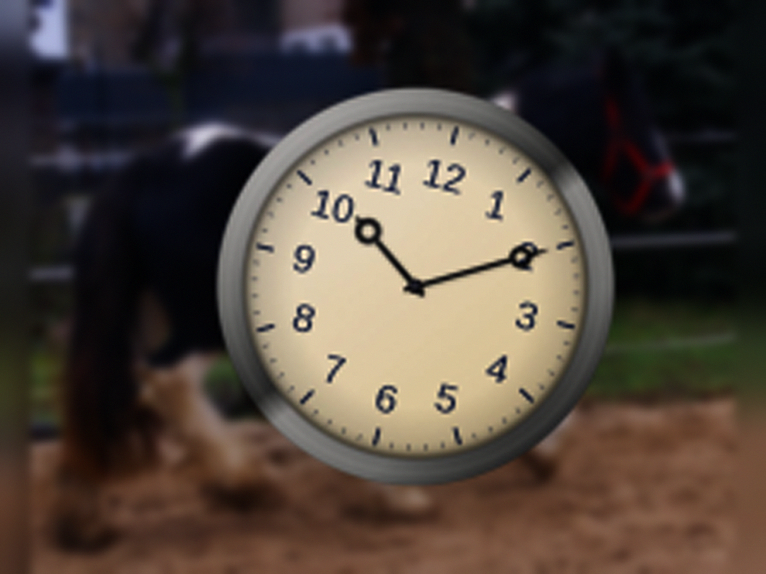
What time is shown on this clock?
10:10
